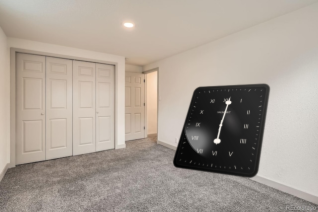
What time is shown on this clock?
6:01
